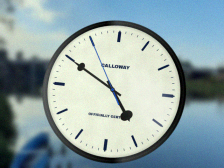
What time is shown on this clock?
4:49:55
